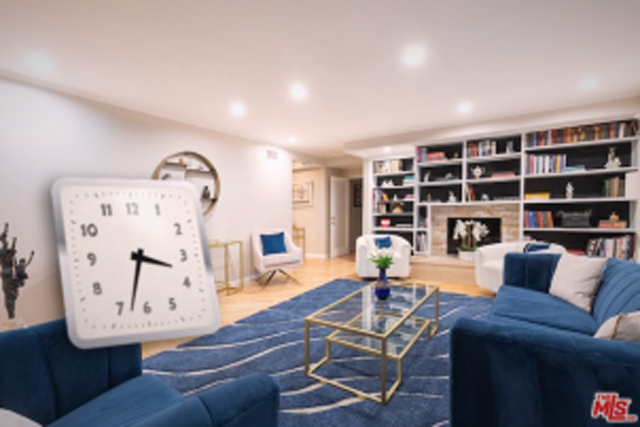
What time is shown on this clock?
3:33
